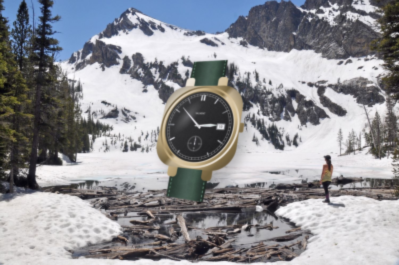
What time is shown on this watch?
2:52
